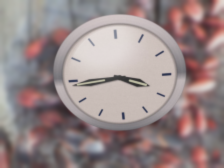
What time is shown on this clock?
3:44
